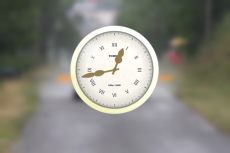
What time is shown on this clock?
12:43
